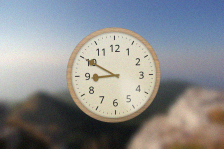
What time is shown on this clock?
8:50
